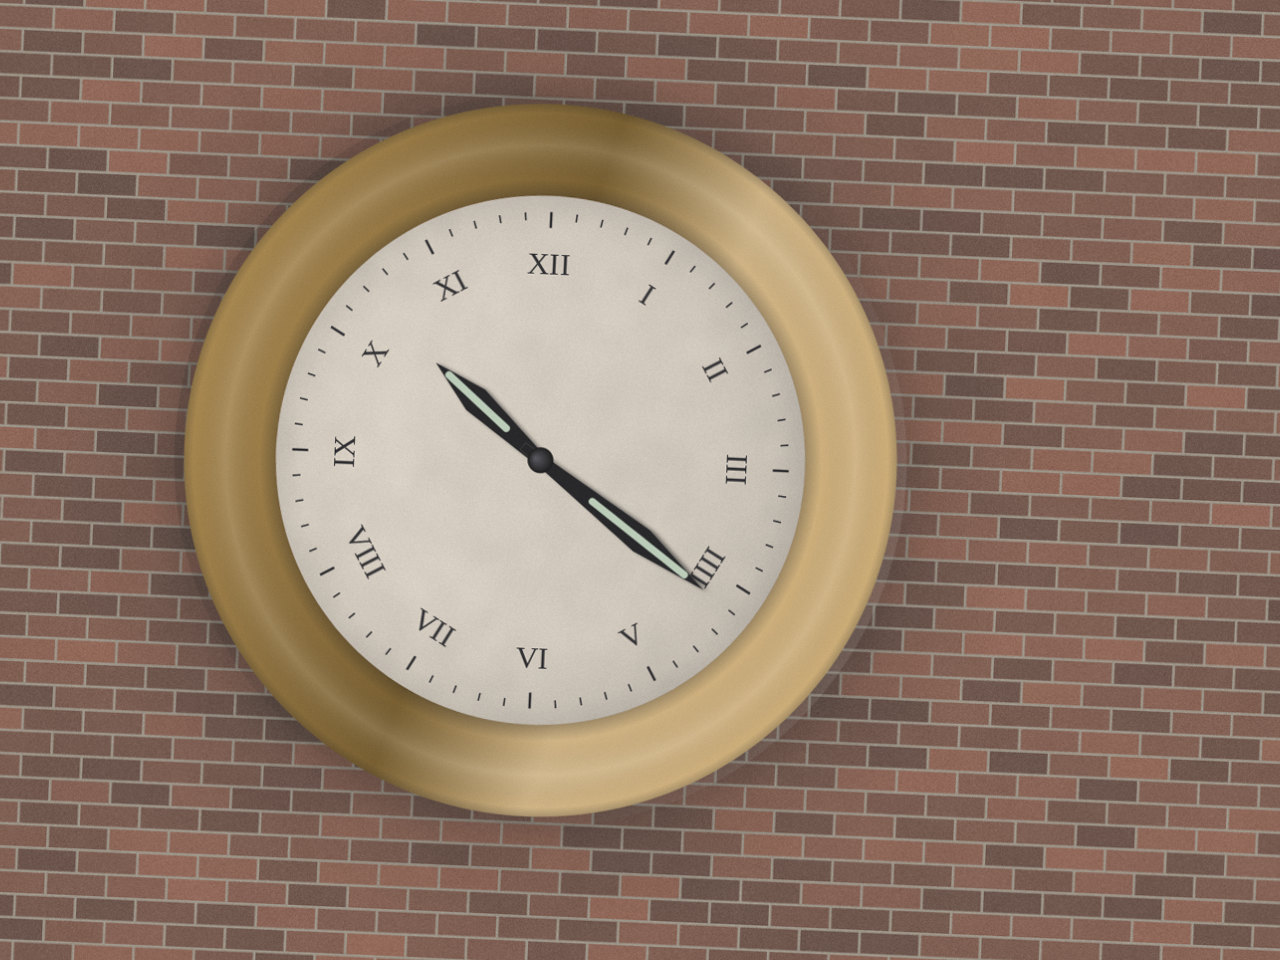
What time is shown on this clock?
10:21
